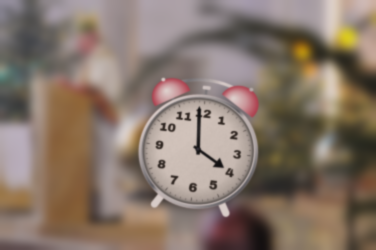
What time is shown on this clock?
3:59
